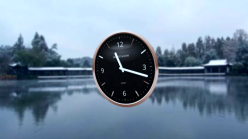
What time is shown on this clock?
11:18
